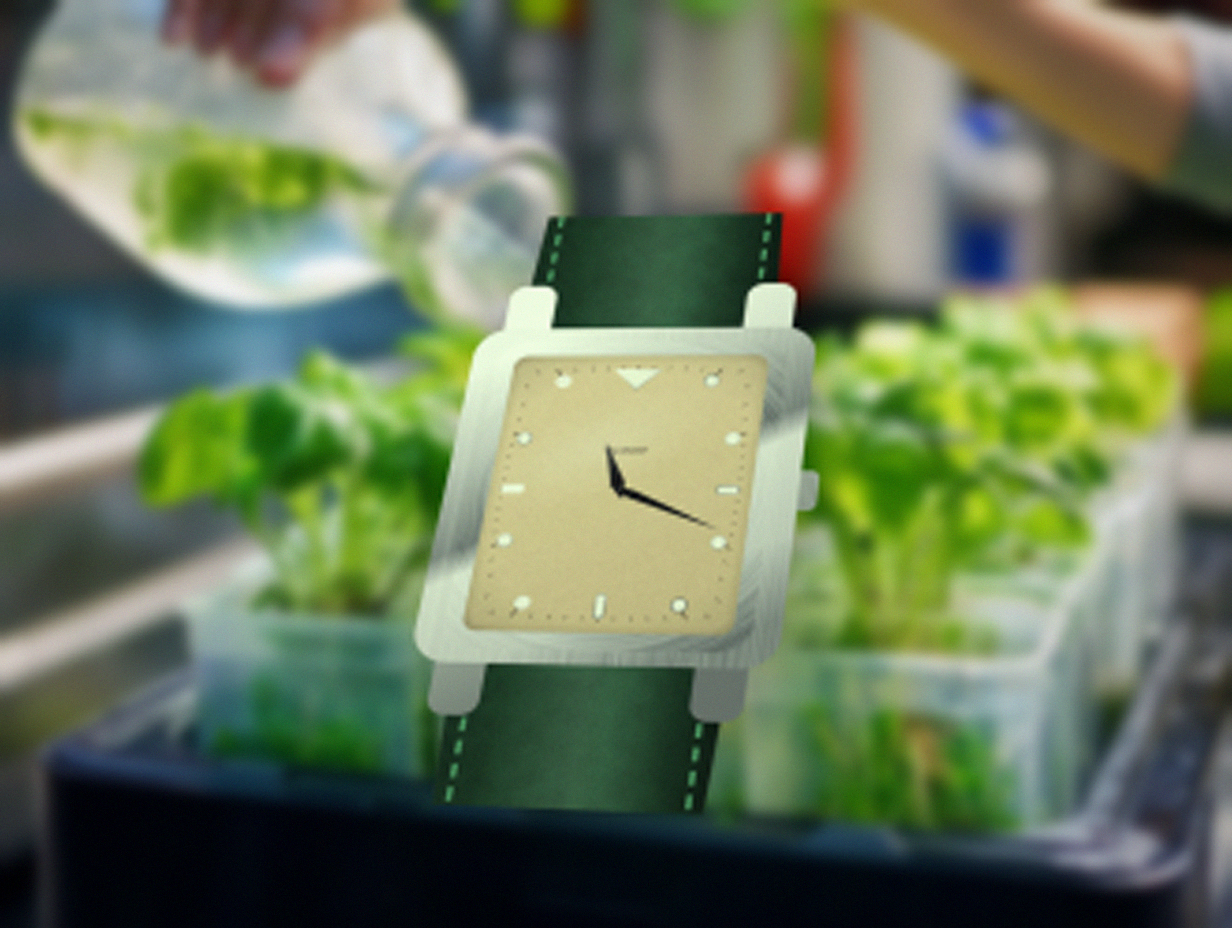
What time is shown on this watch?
11:19
